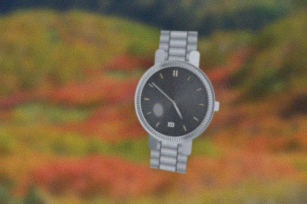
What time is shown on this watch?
4:51
